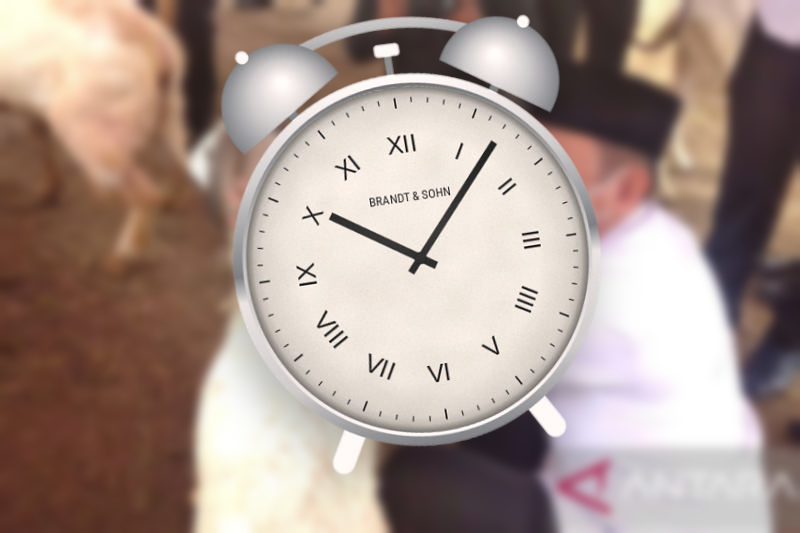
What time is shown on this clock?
10:07
